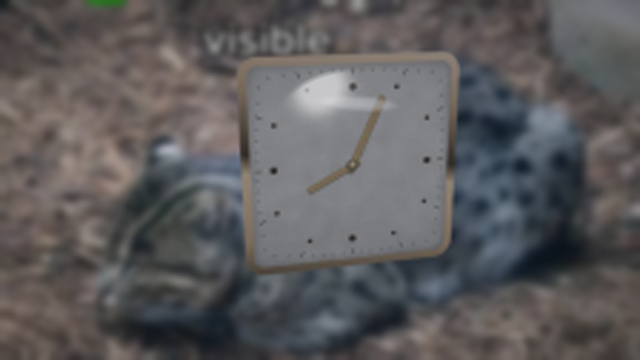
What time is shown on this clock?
8:04
